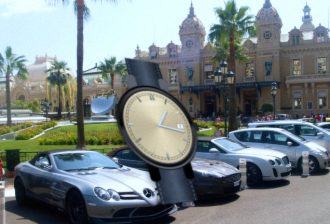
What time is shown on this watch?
1:17
